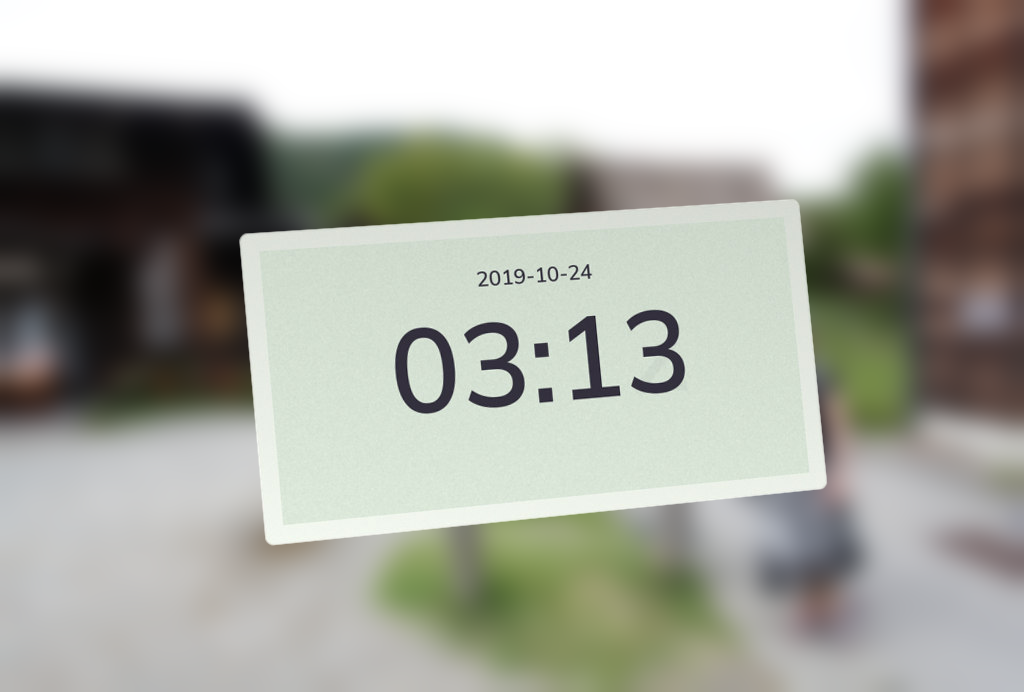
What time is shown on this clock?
3:13
